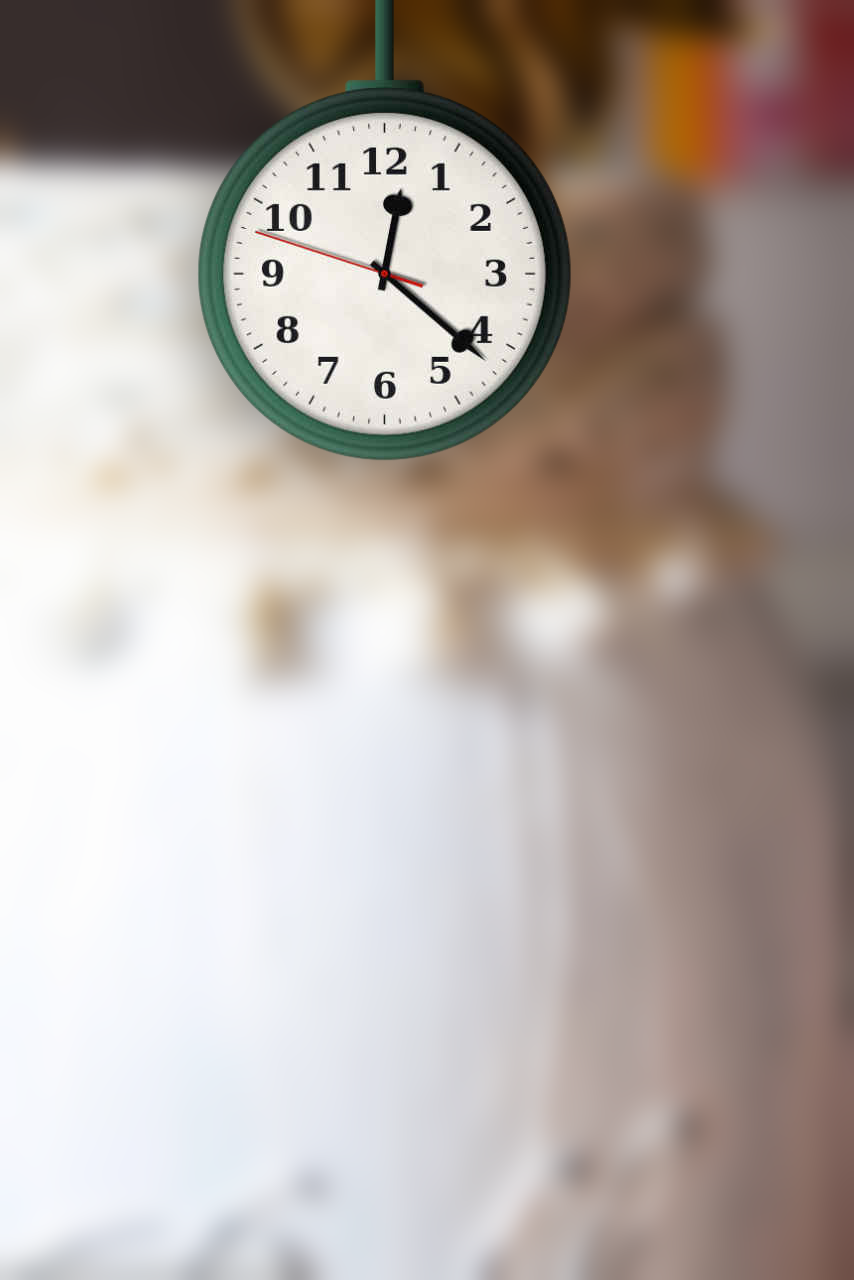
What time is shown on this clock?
12:21:48
